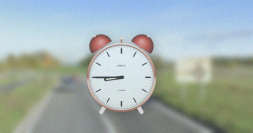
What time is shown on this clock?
8:45
